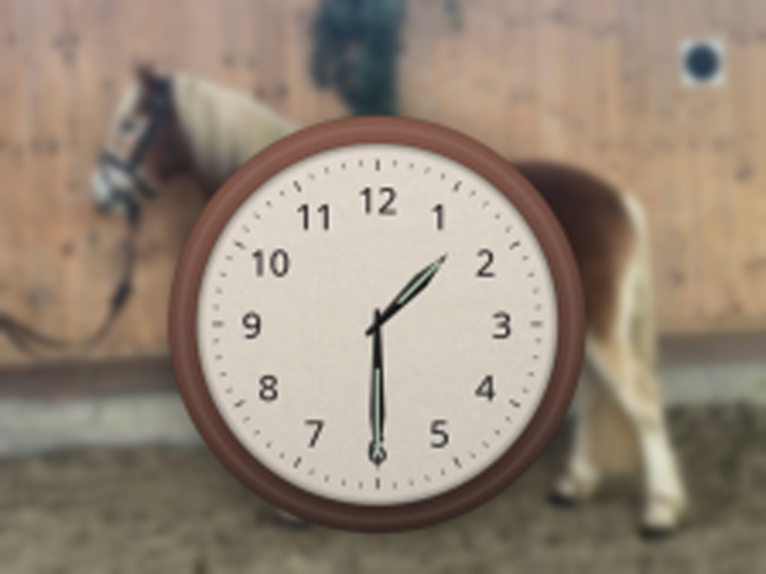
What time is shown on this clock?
1:30
